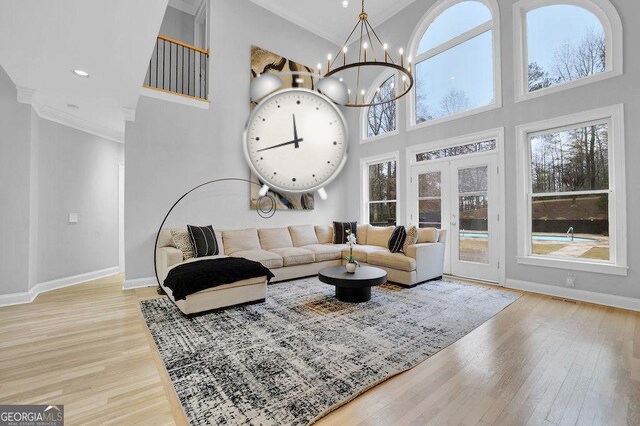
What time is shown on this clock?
11:42
